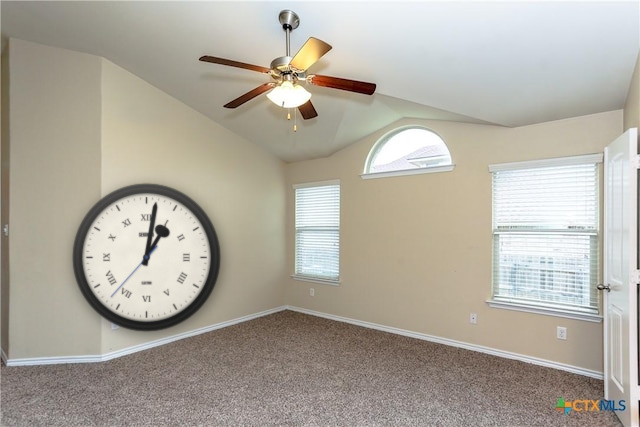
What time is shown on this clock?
1:01:37
